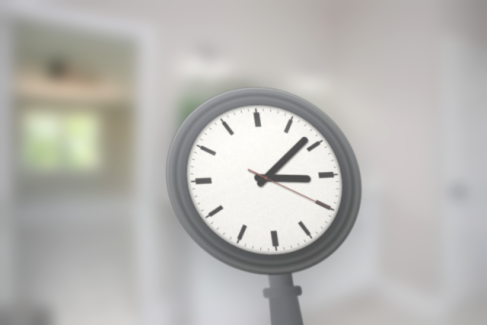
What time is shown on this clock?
3:08:20
